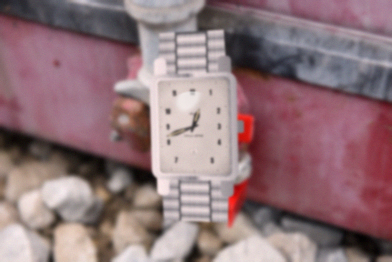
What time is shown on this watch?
12:42
